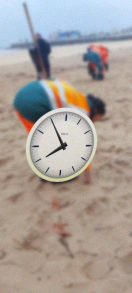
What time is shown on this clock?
7:55
